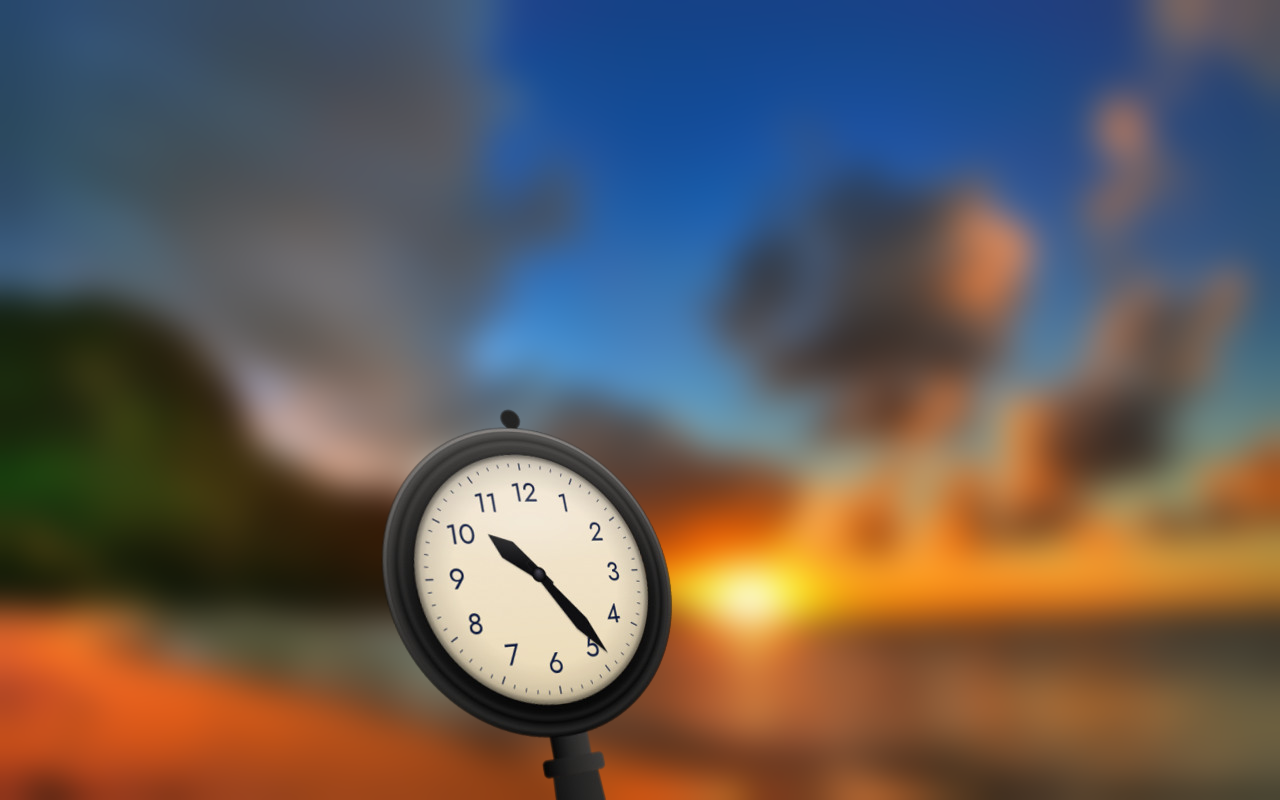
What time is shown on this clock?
10:24
